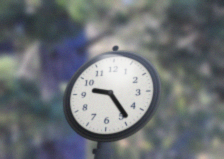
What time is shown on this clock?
9:24
